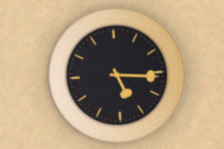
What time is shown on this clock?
5:16
